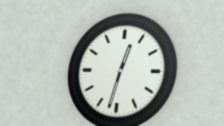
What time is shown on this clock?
12:32
